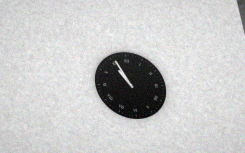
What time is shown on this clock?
10:56
